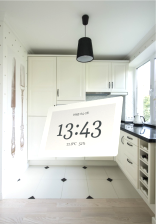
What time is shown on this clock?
13:43
